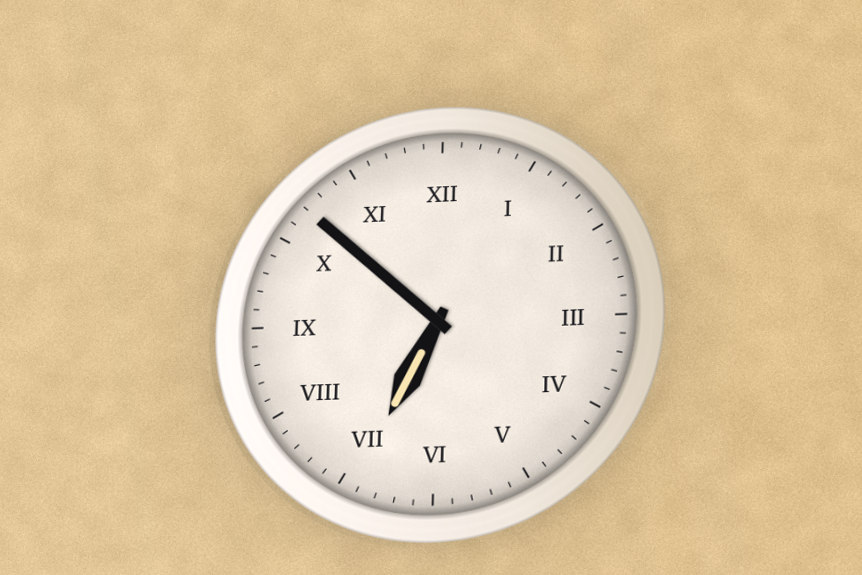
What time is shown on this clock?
6:52
